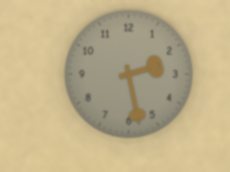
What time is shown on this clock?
2:28
